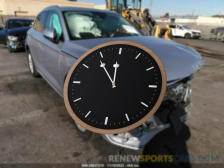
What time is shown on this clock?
11:54
